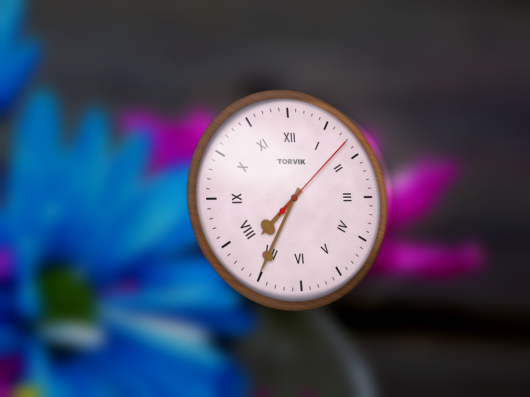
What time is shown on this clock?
7:35:08
